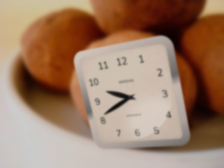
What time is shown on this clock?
9:41
